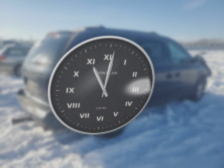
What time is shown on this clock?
11:01
